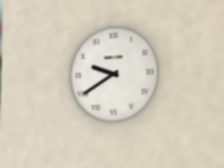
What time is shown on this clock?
9:40
